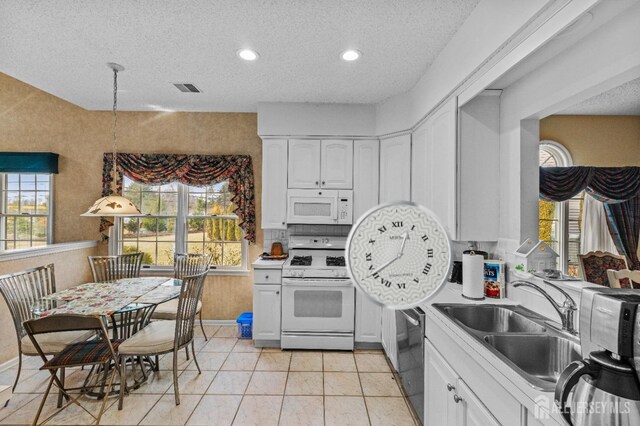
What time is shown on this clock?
12:40
